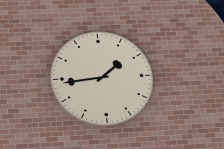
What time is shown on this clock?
1:44
